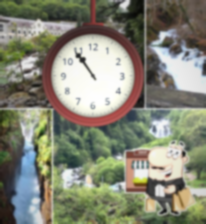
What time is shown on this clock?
10:54
